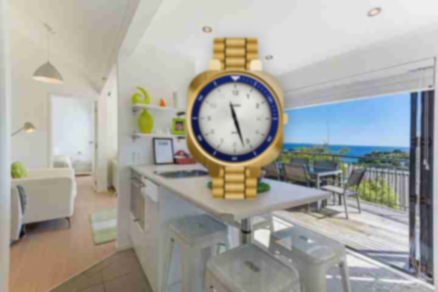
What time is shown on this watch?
11:27
